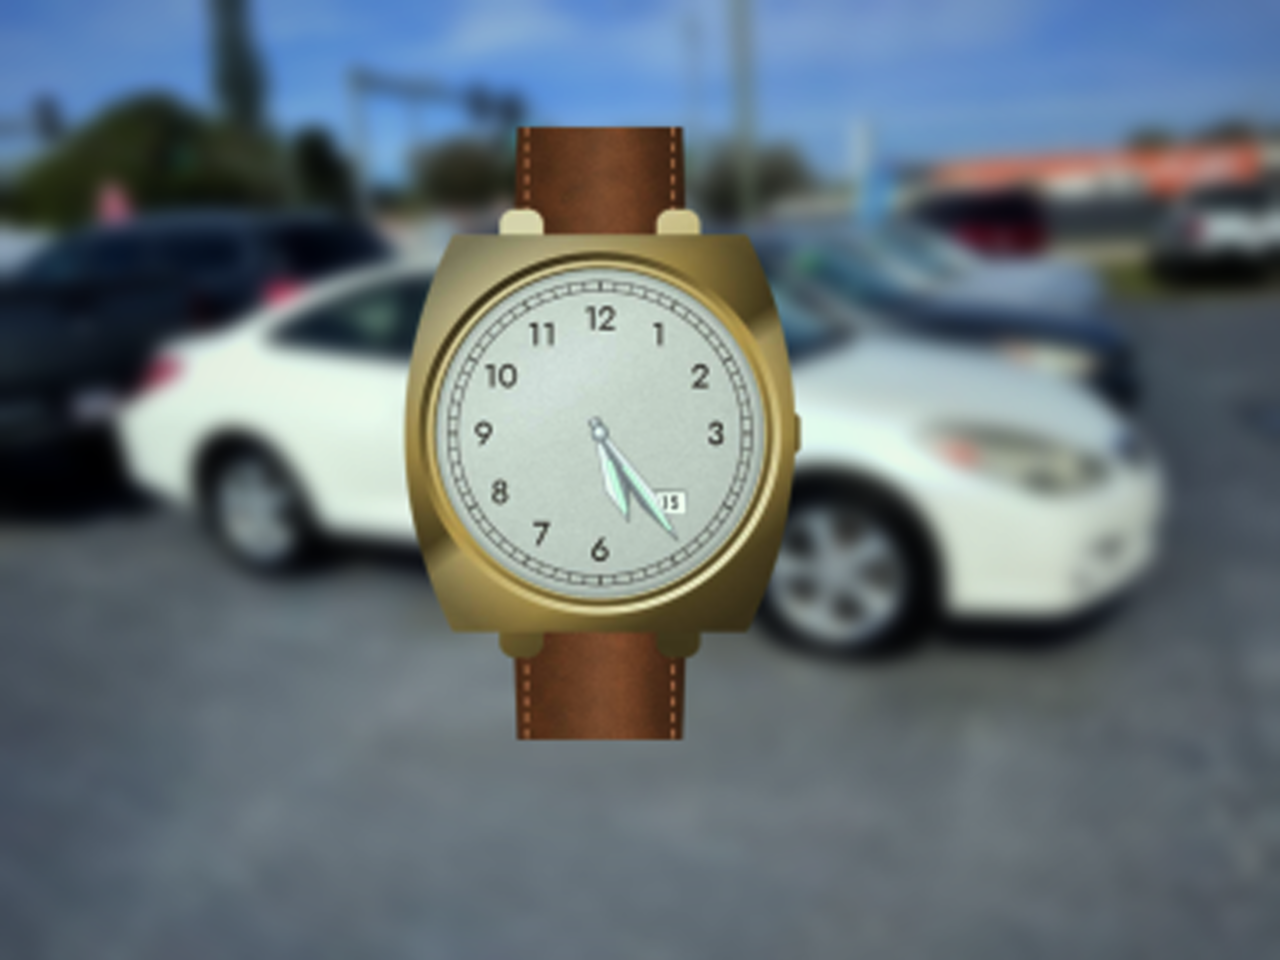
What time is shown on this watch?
5:24
